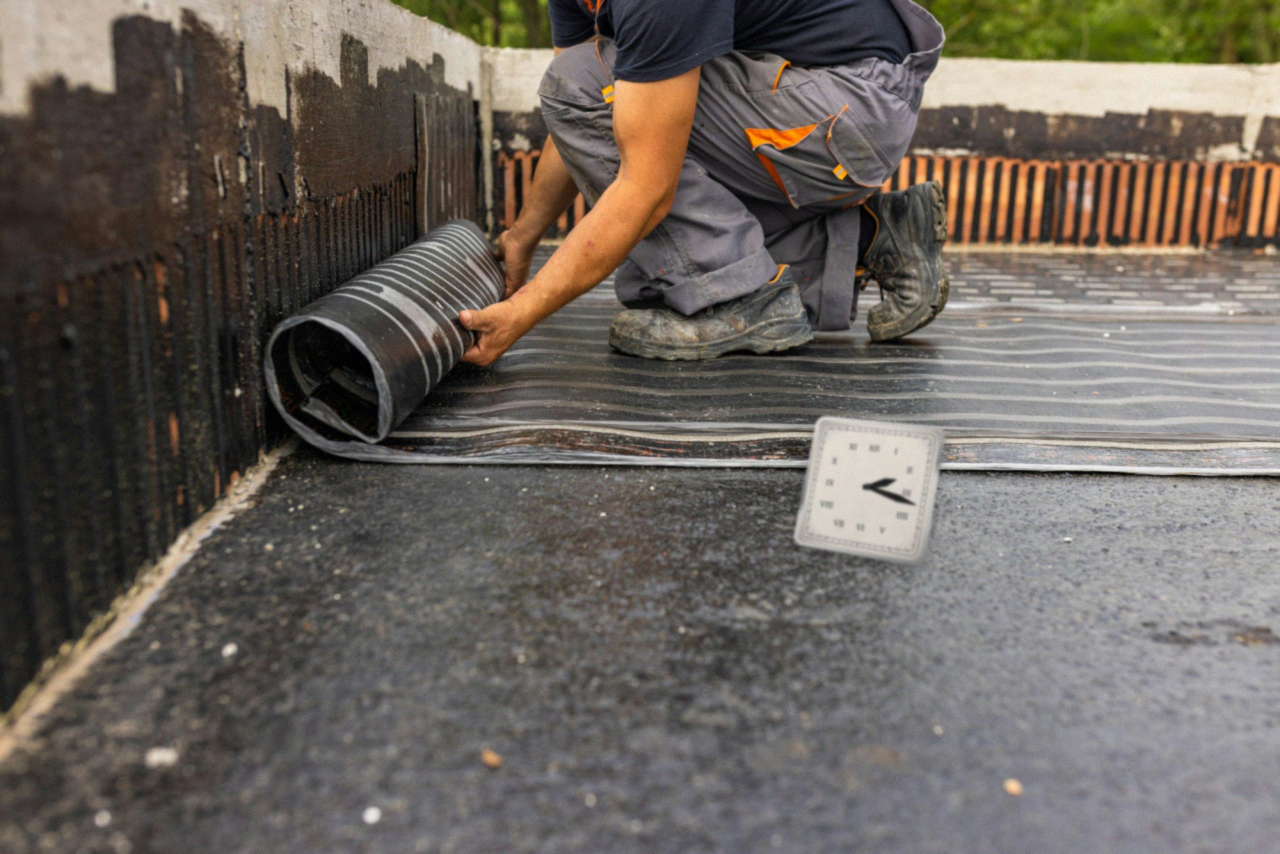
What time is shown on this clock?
2:17
